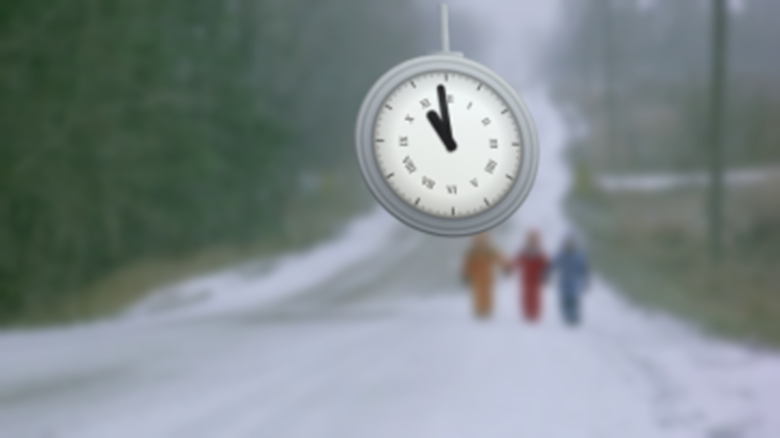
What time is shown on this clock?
10:59
